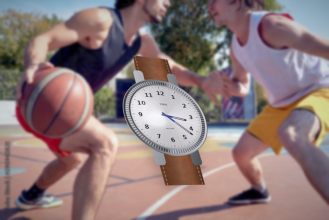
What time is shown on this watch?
3:22
